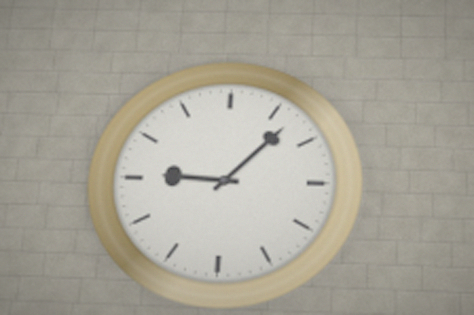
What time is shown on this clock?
9:07
